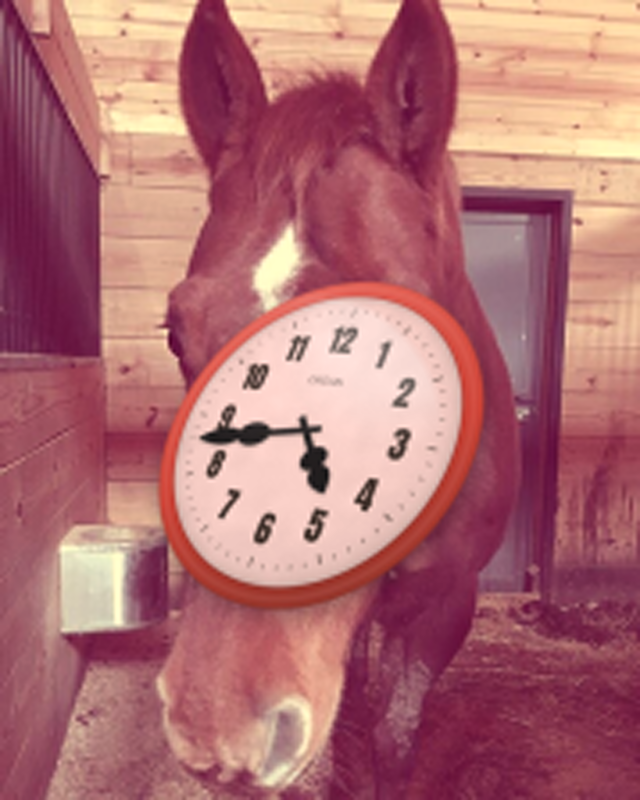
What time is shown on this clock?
4:43
